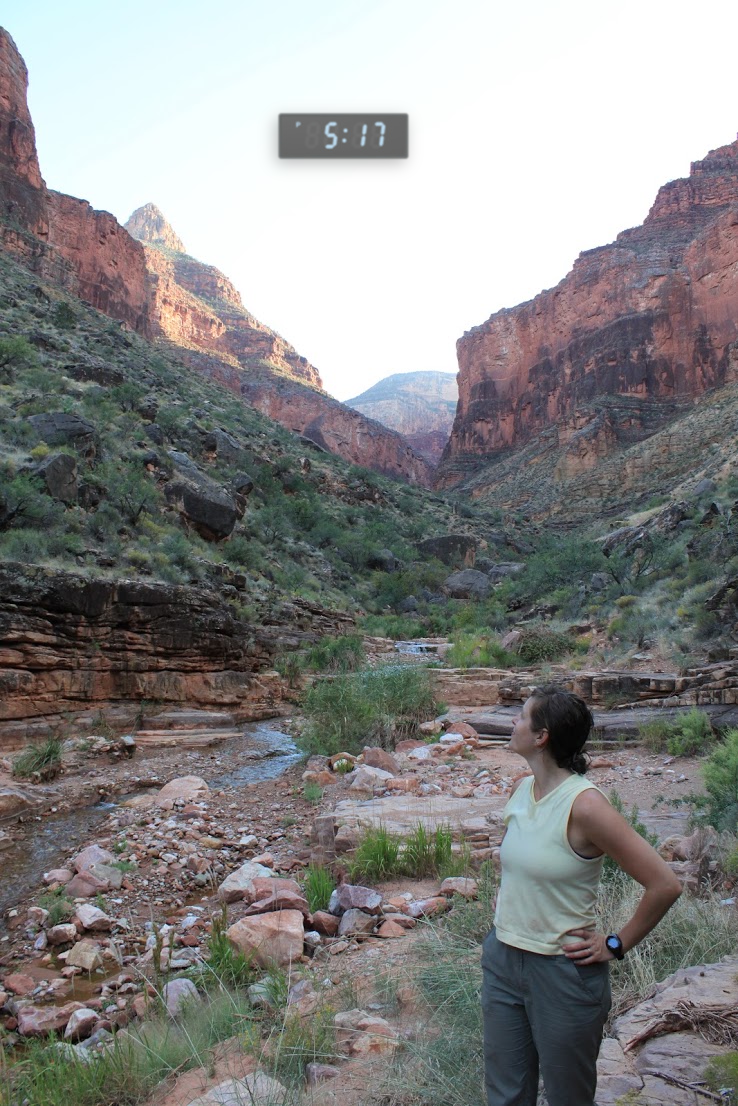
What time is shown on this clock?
5:17
